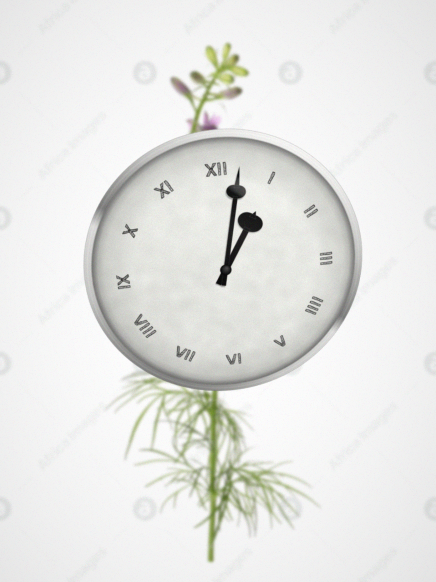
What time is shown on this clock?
1:02
